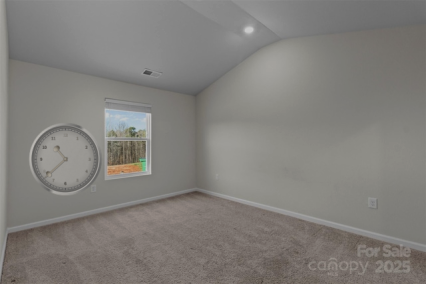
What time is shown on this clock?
10:38
